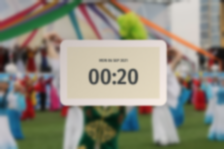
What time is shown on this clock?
0:20
